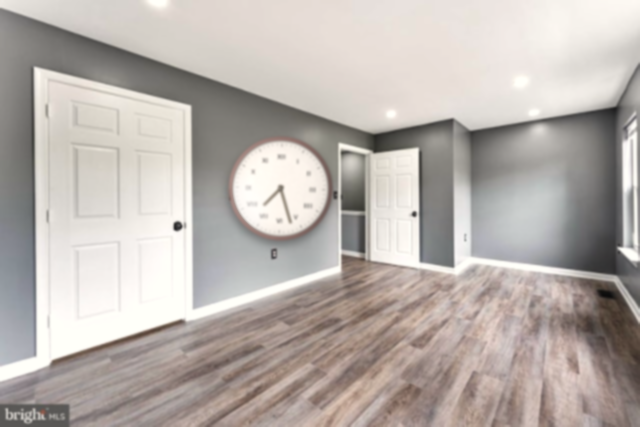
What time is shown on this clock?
7:27
